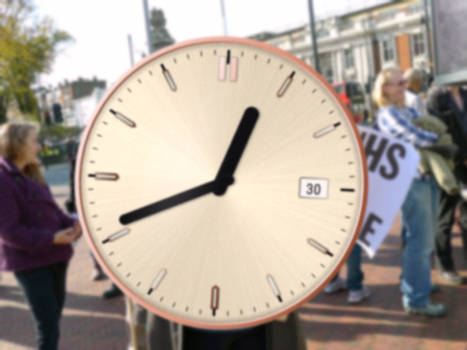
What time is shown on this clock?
12:41
